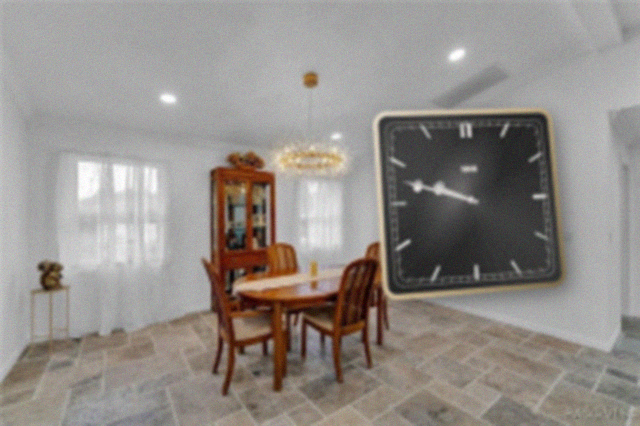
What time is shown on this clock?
9:48
